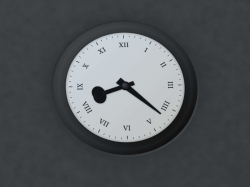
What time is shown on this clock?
8:22
